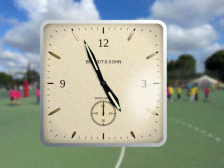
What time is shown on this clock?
4:56
